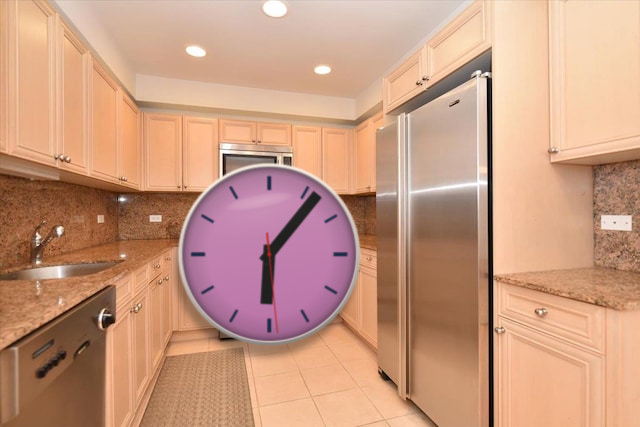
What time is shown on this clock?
6:06:29
